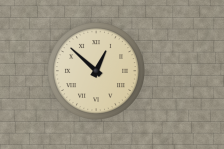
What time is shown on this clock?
12:52
